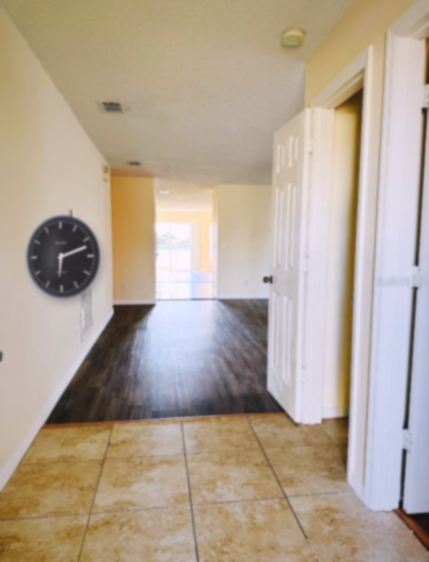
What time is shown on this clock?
6:12
